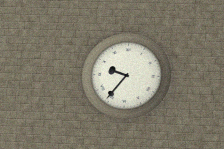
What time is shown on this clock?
9:36
